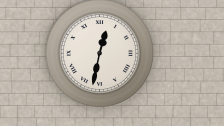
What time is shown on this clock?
12:32
